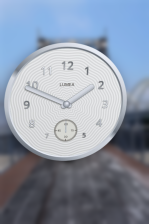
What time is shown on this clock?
1:49
